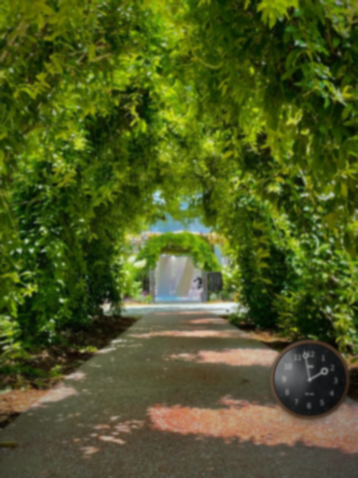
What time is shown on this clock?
1:58
